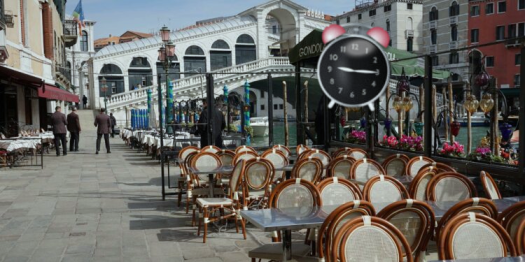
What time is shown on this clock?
9:15
